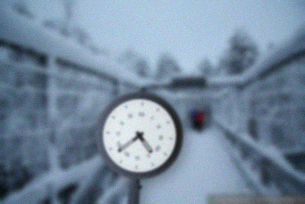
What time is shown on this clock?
4:38
